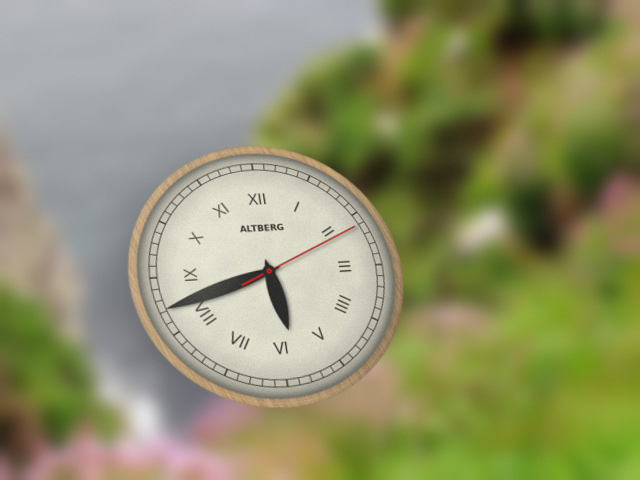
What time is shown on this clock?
5:42:11
